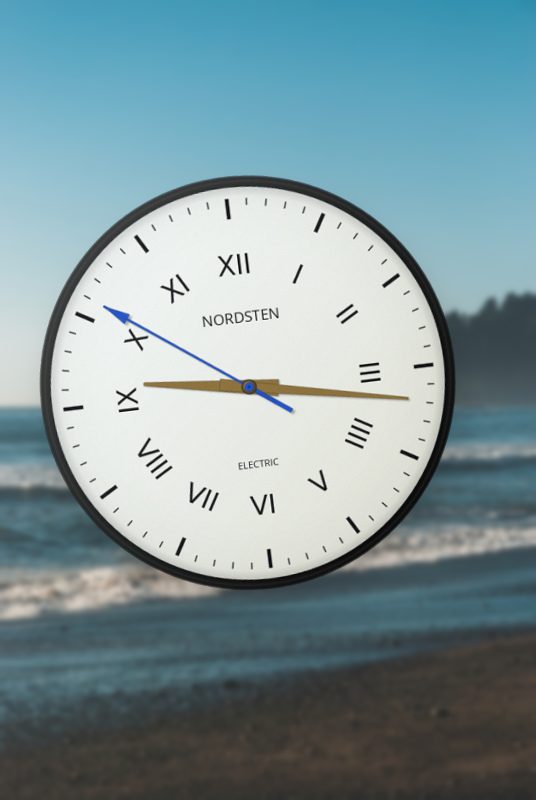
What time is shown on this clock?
9:16:51
